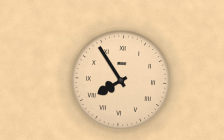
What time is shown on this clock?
7:54
